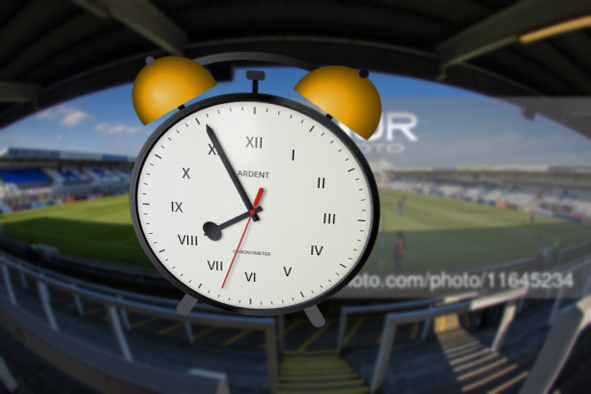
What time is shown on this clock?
7:55:33
